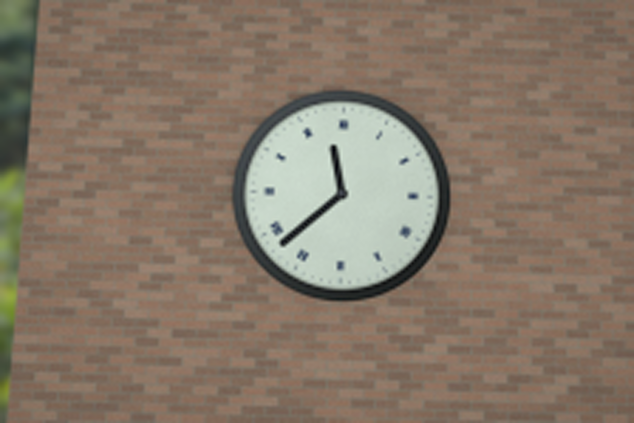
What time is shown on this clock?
11:38
